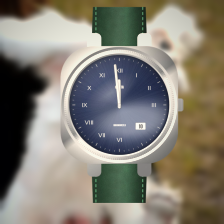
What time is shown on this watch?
11:59
